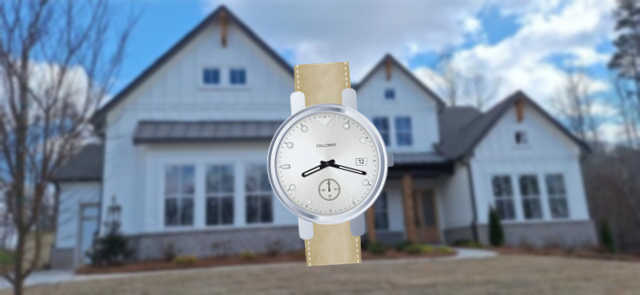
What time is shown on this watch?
8:18
